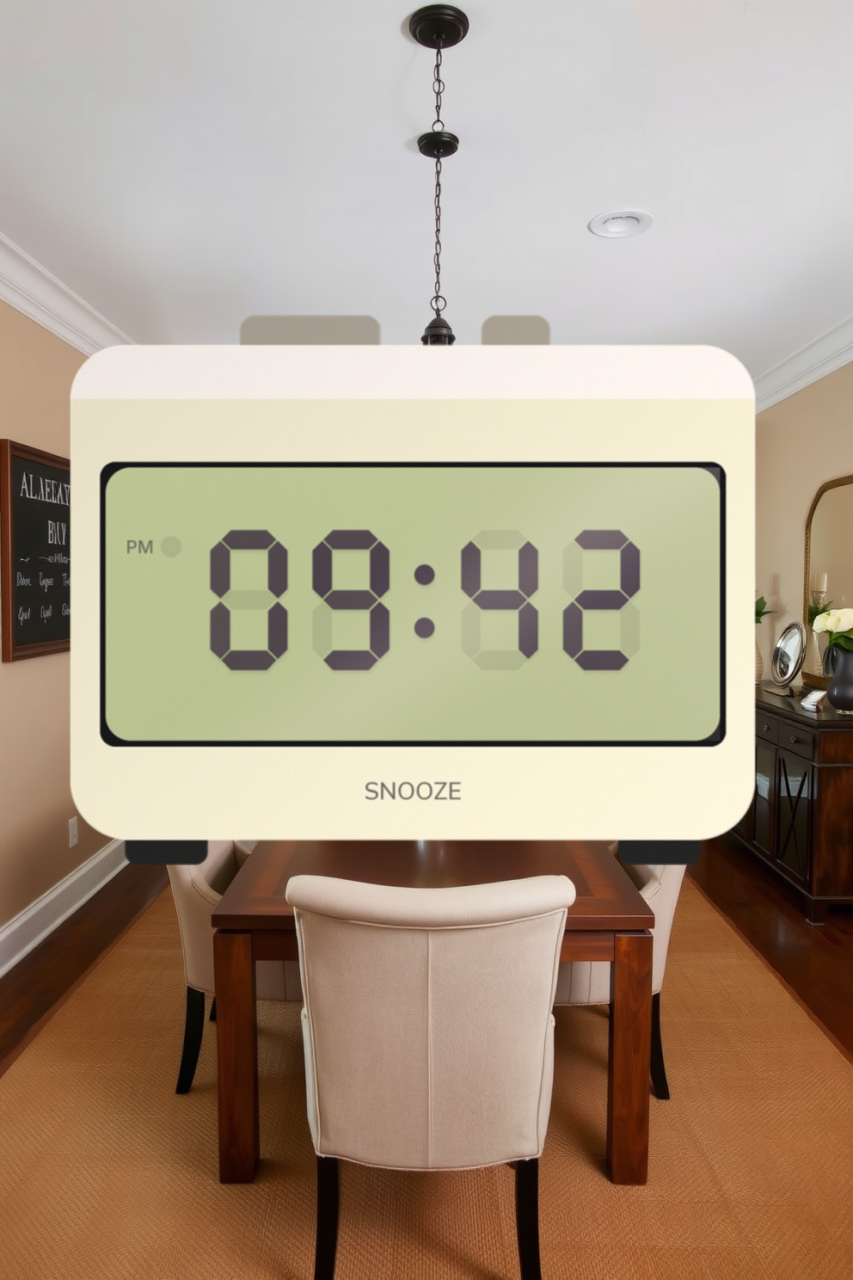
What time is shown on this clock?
9:42
